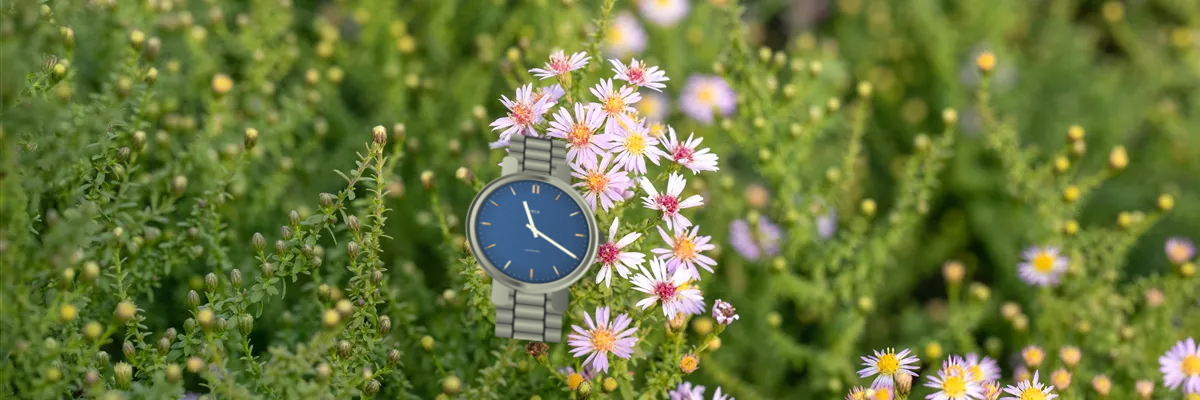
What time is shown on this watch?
11:20
